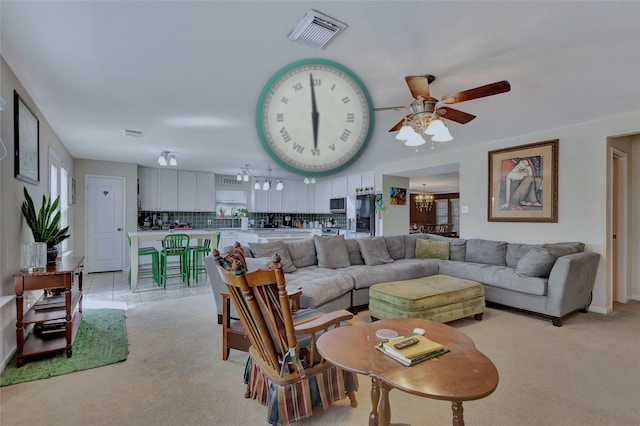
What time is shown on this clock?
5:59
